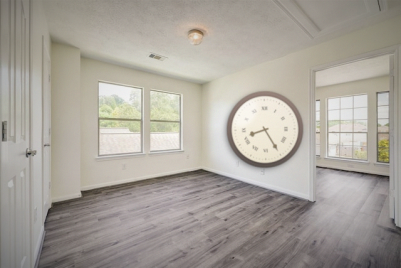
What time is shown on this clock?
8:25
